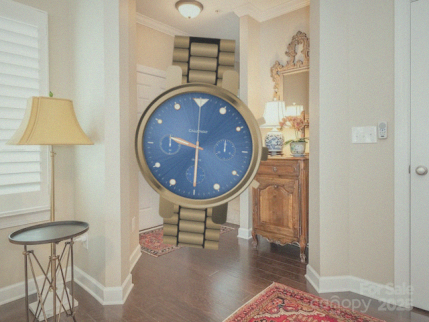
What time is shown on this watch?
9:30
